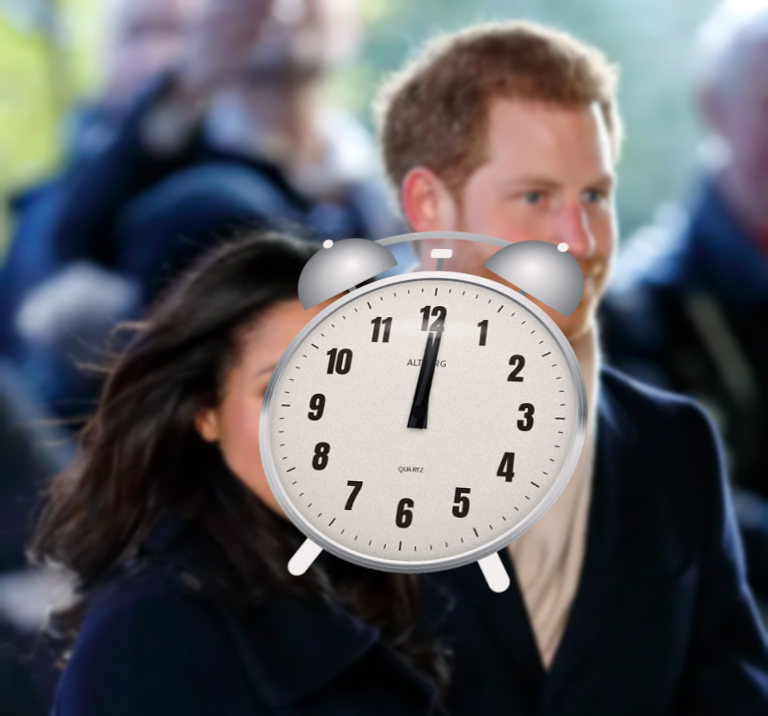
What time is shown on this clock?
12:01
